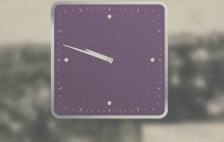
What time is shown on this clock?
9:48
